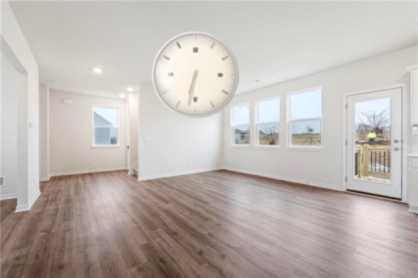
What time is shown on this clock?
6:32
